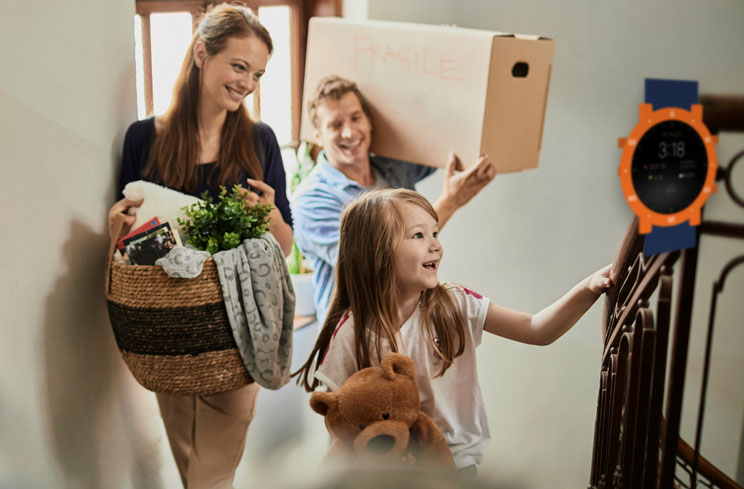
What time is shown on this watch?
3:18
